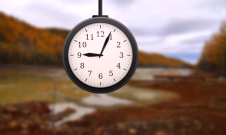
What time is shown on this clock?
9:04
